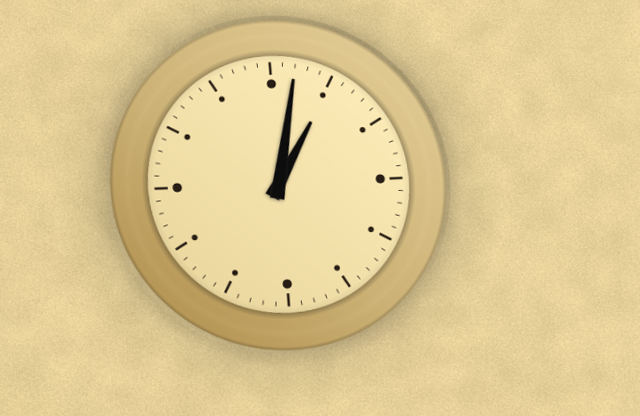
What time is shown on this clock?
1:02
